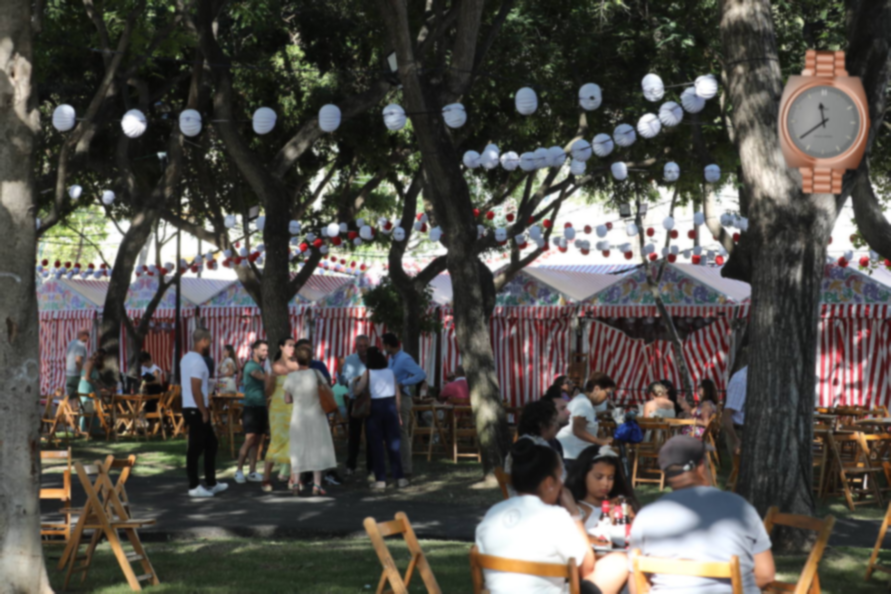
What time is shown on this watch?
11:39
